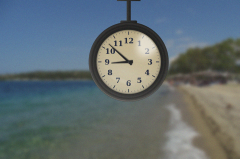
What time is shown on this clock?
8:52
